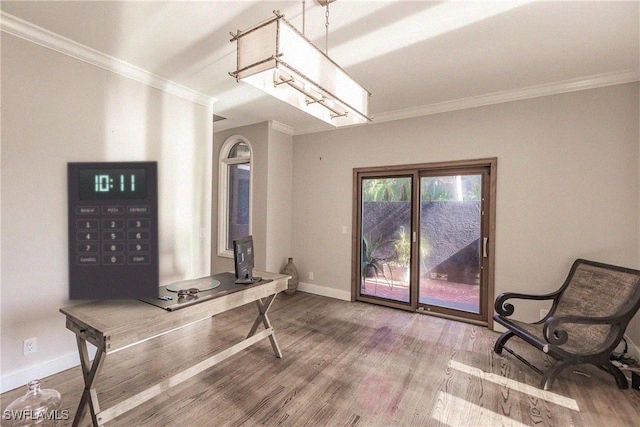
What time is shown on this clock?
10:11
